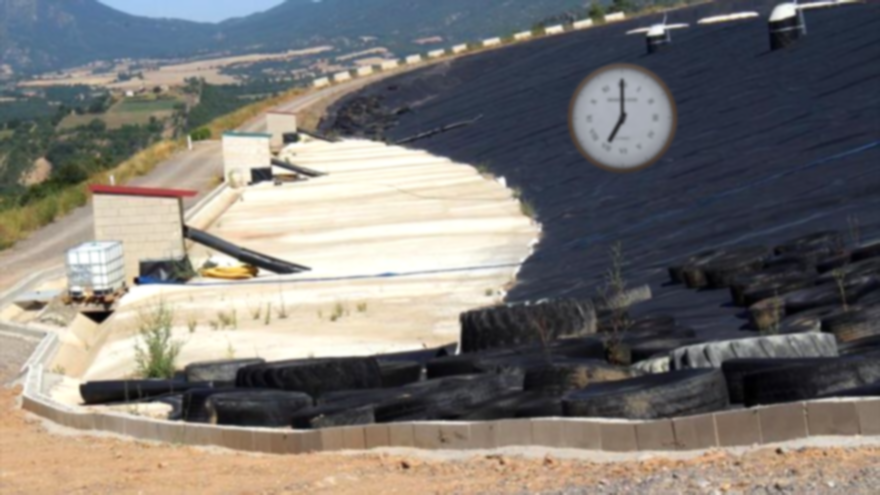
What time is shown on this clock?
7:00
